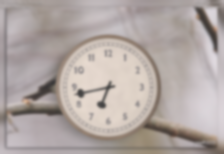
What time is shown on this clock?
6:43
